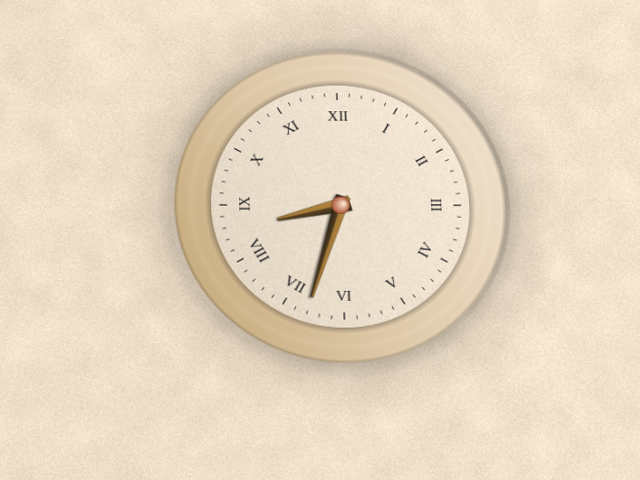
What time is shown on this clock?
8:33
